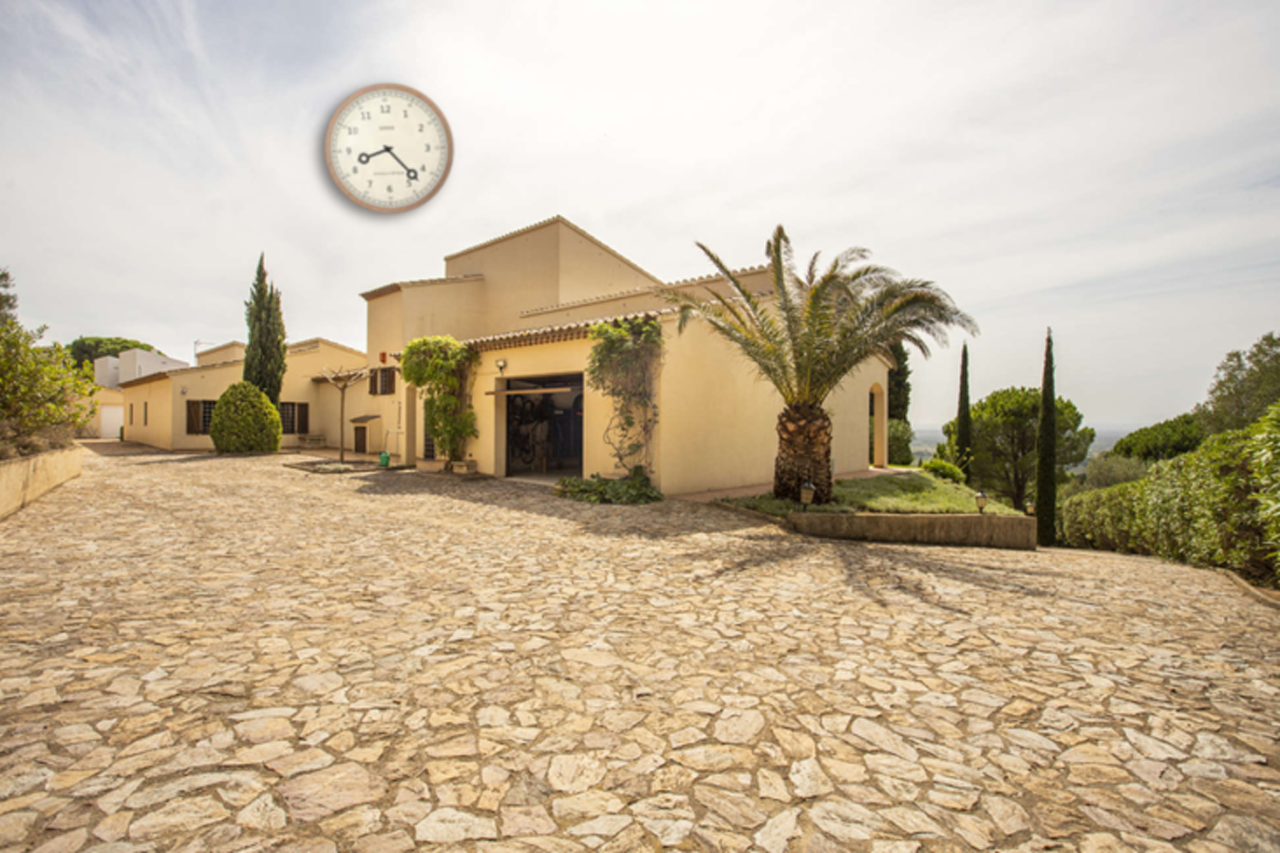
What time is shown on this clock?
8:23
